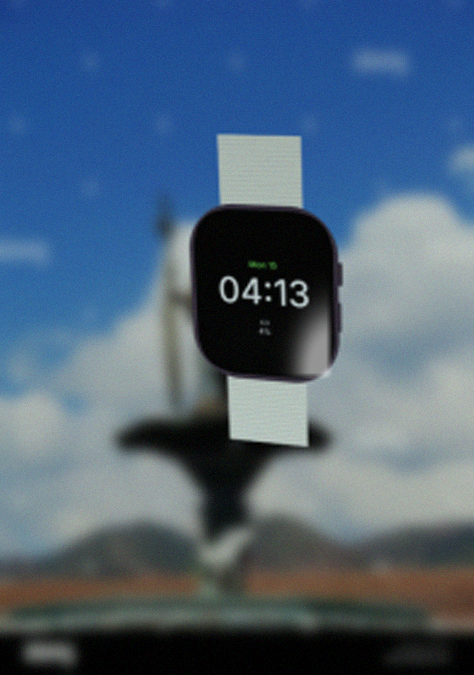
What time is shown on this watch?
4:13
